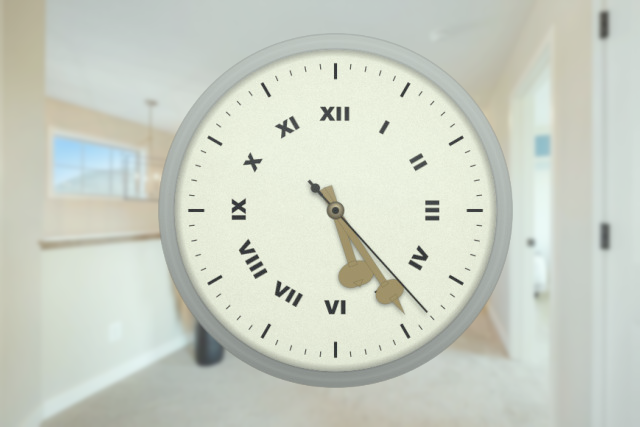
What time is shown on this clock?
5:24:23
